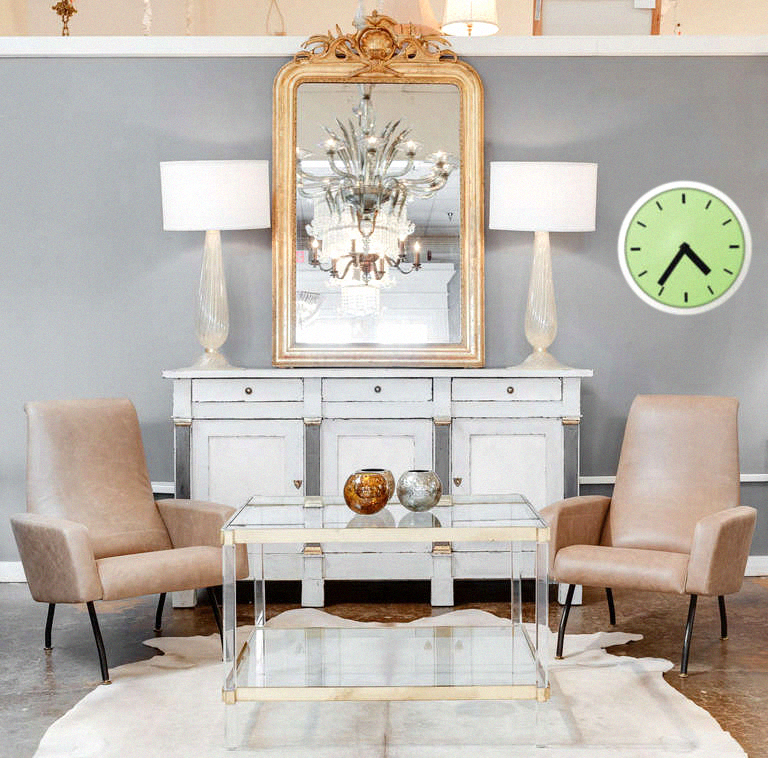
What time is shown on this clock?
4:36
